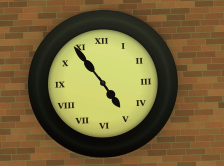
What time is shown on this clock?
4:54
